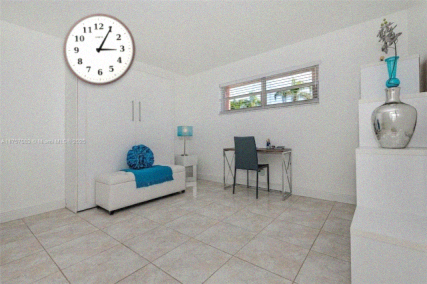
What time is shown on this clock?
3:05
